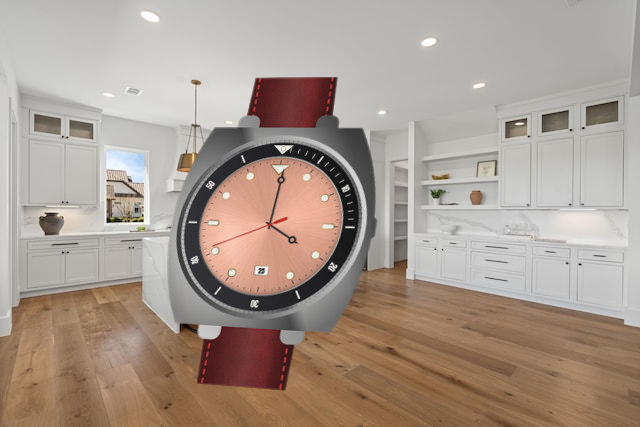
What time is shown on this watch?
4:00:41
